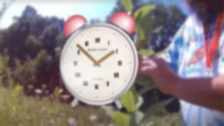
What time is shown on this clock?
1:52
